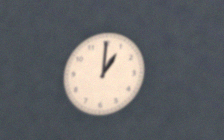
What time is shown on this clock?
1:00
